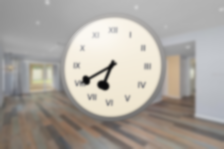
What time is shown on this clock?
6:40
